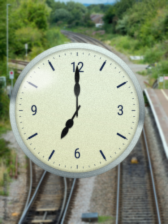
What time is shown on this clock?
7:00
